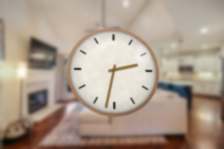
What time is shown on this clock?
2:32
